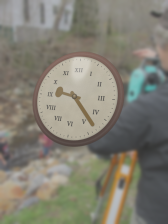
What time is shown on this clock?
9:23
